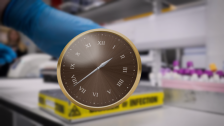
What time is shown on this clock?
1:38
